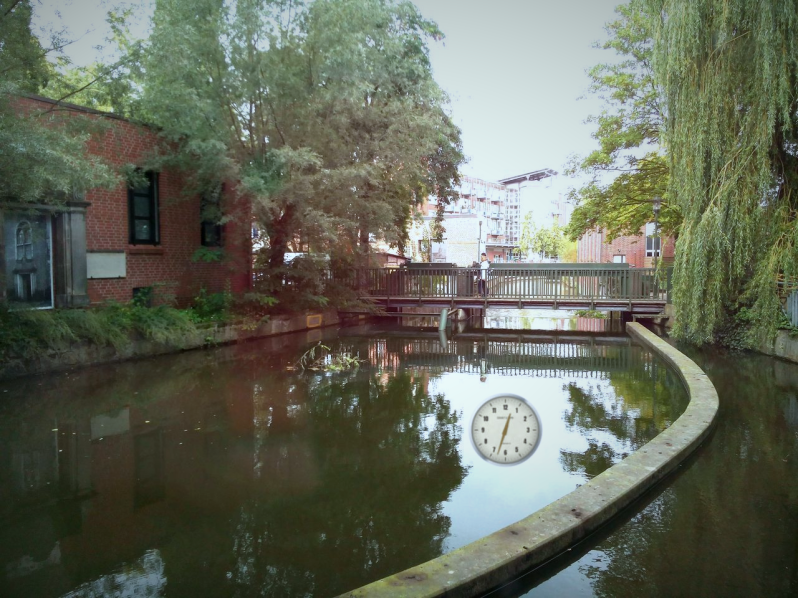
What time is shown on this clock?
12:33
